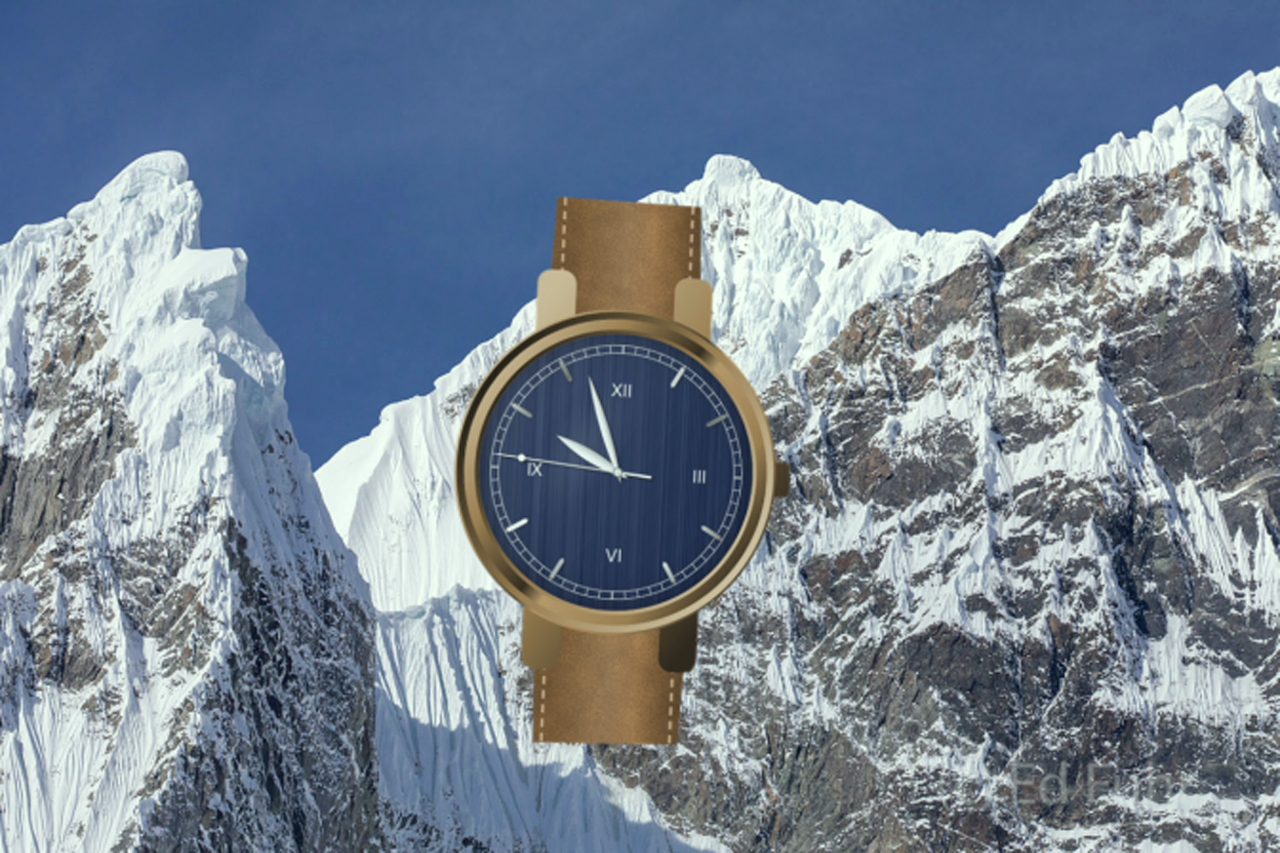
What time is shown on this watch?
9:56:46
